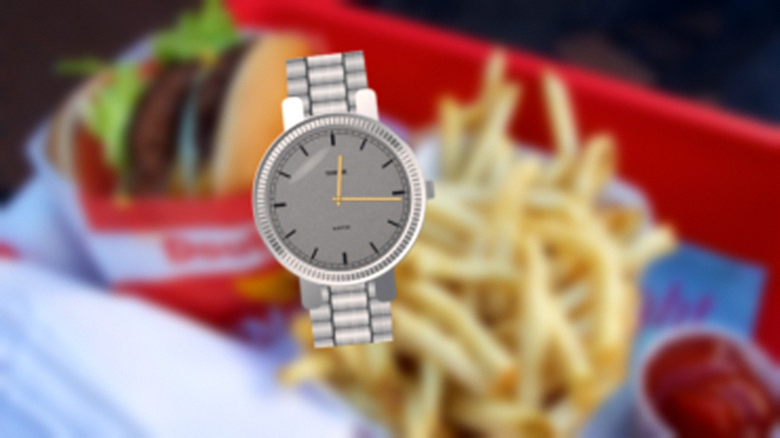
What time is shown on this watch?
12:16
